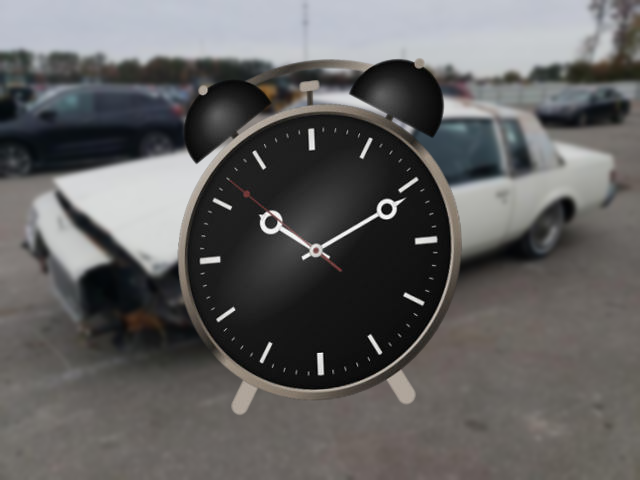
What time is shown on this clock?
10:10:52
